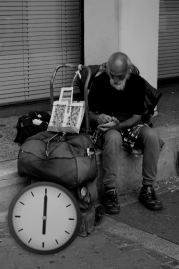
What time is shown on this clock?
6:00
